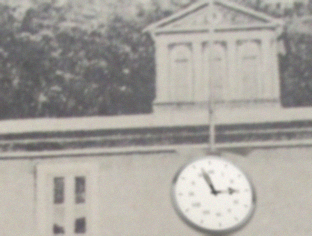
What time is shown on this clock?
2:57
